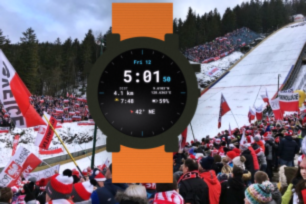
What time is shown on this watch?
5:01
